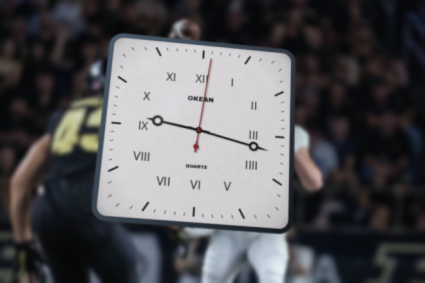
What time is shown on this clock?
9:17:01
